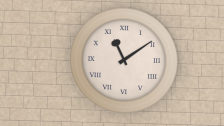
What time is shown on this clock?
11:09
